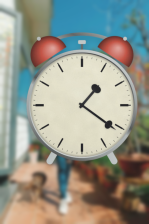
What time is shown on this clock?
1:21
